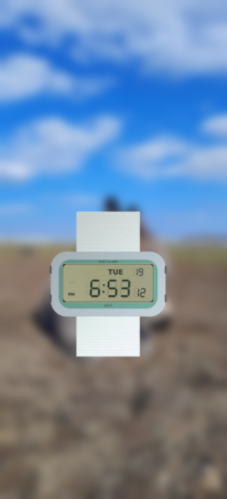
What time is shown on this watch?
6:53:12
